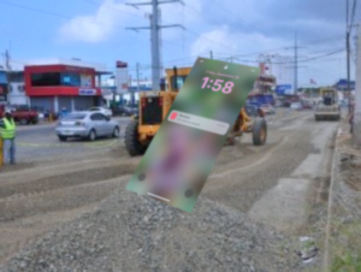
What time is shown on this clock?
1:58
